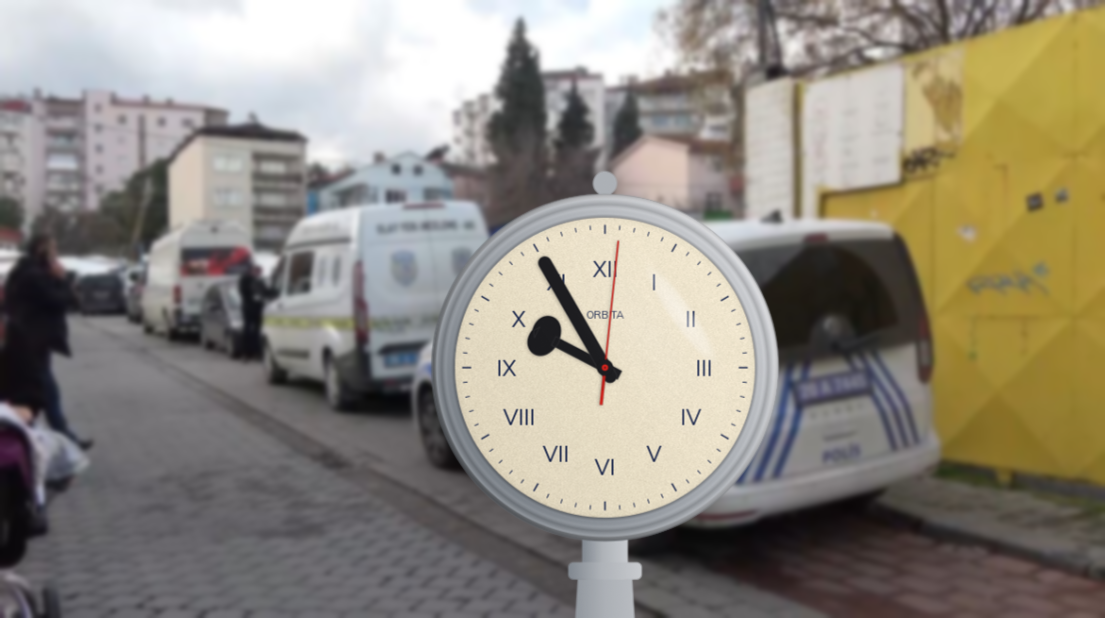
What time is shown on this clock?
9:55:01
